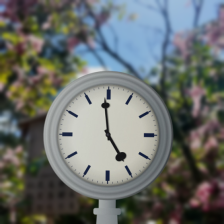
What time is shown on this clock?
4:59
